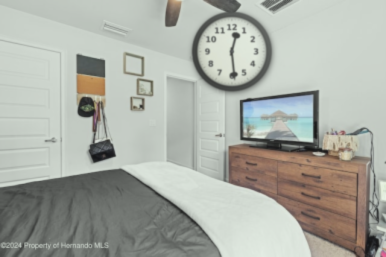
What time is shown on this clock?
12:29
